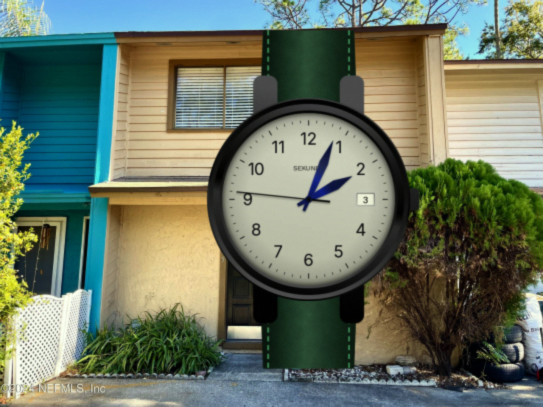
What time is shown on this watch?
2:03:46
